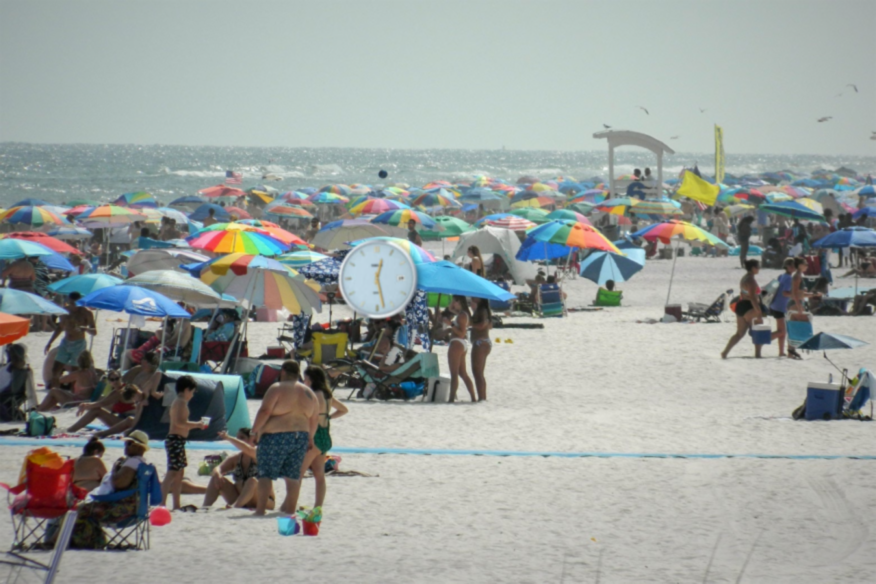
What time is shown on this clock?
12:28
